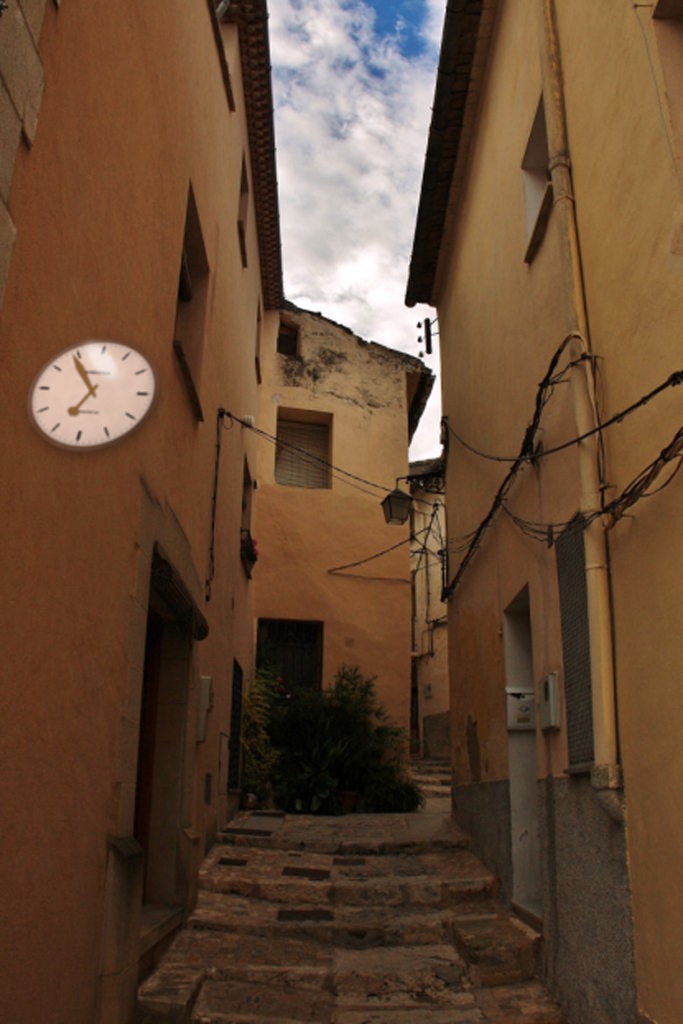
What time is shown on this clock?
6:54
